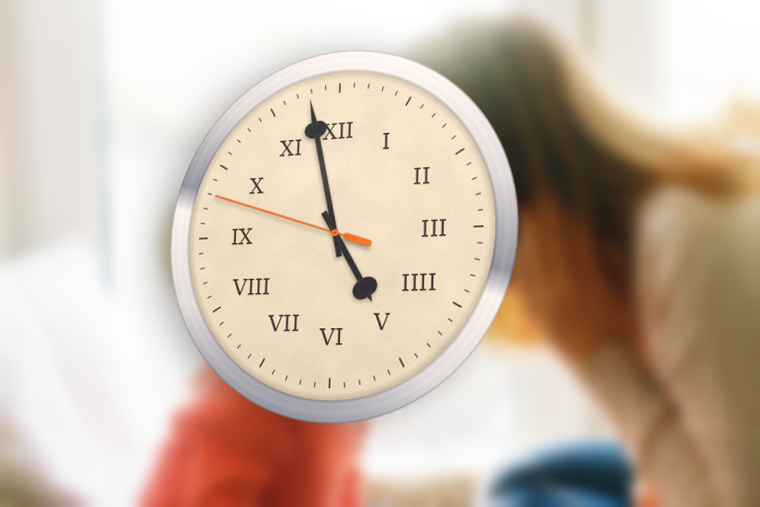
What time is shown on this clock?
4:57:48
